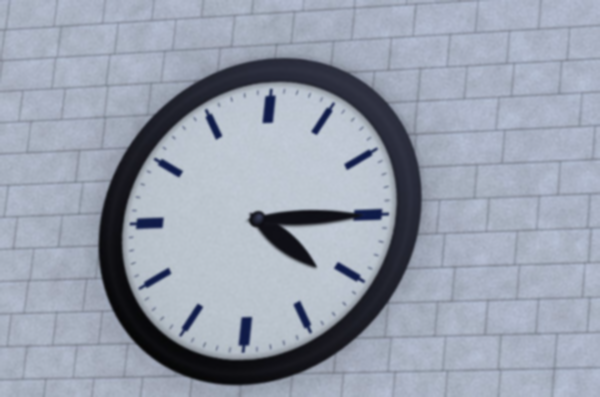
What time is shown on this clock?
4:15
